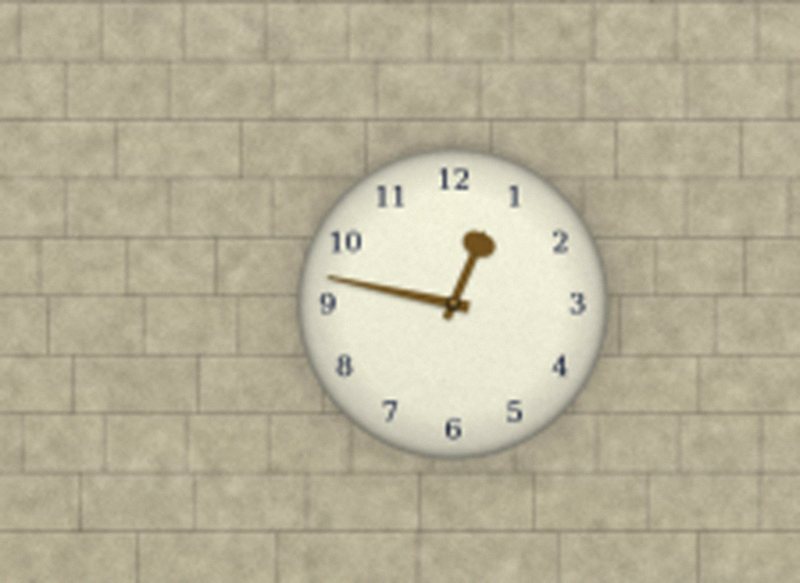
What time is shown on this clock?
12:47
